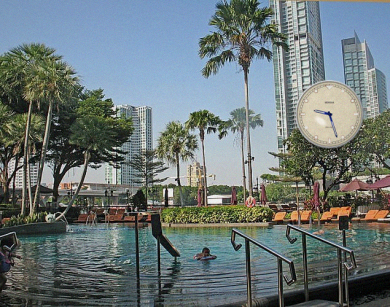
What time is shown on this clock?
9:27
